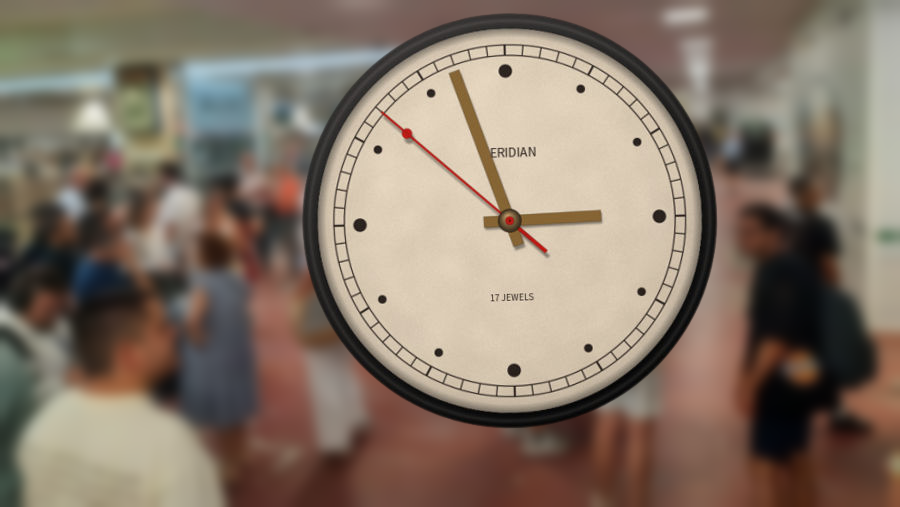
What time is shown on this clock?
2:56:52
